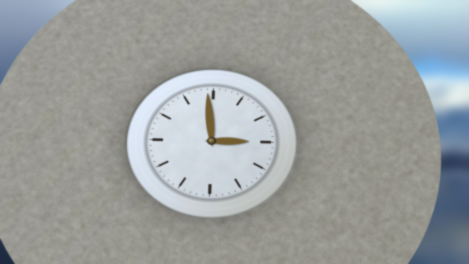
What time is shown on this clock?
2:59
